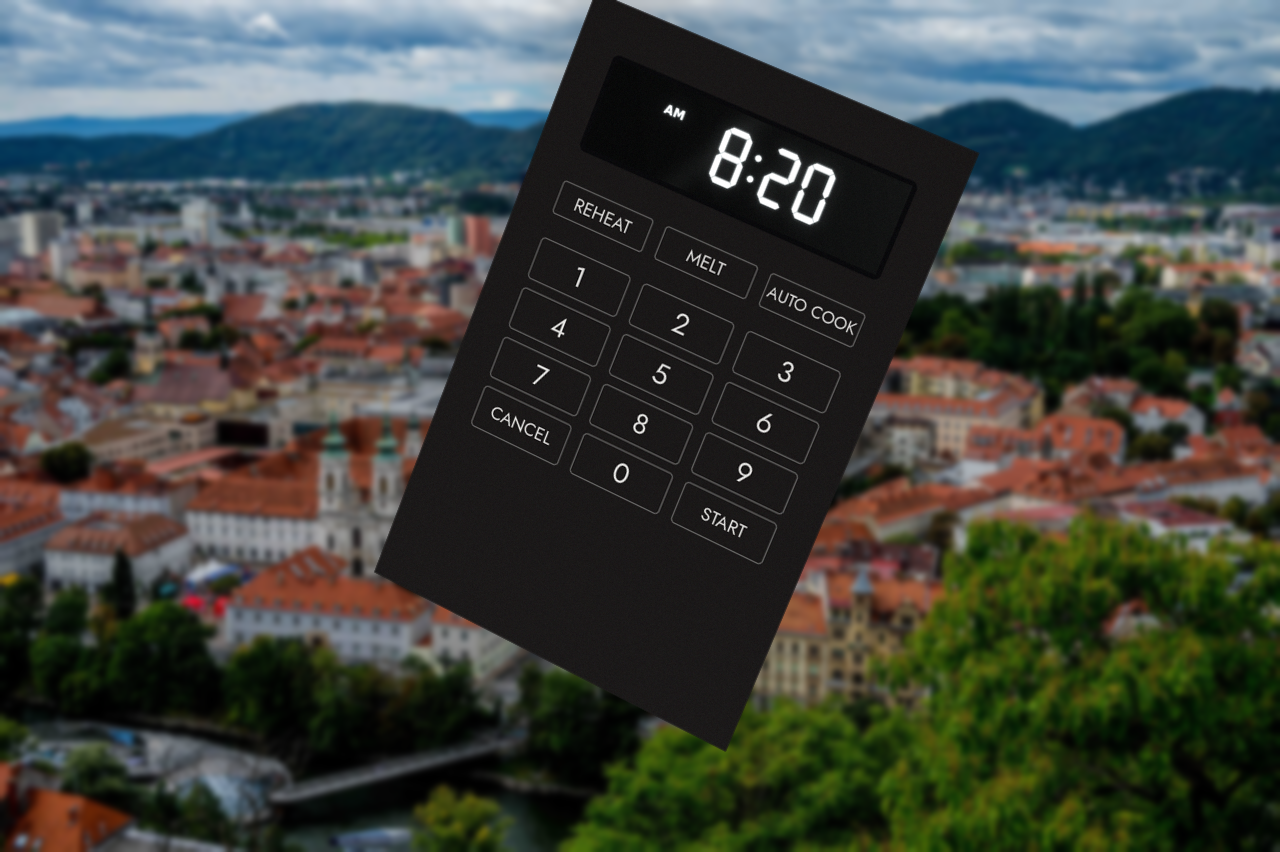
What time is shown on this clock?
8:20
